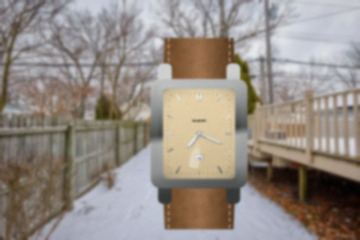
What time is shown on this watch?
7:19
